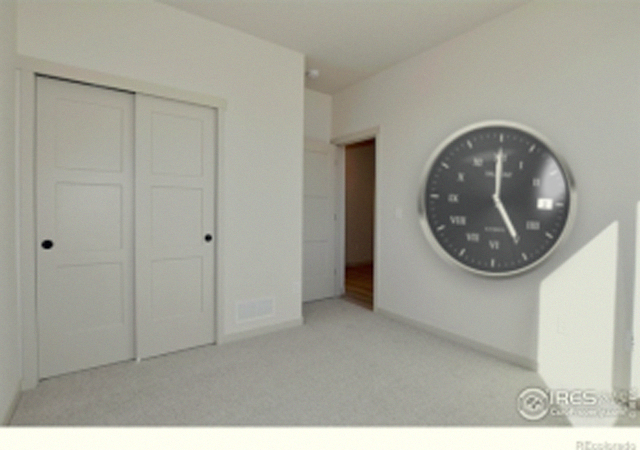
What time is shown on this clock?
5:00
